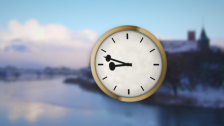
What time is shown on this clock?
8:48
